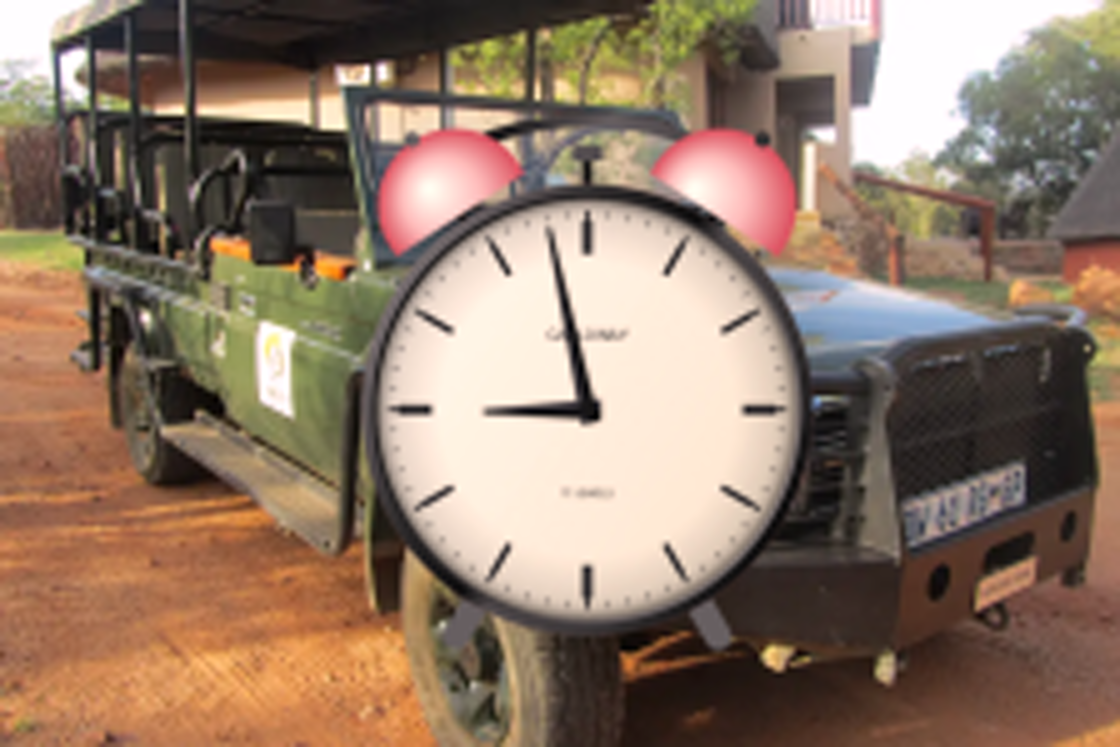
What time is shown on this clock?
8:58
